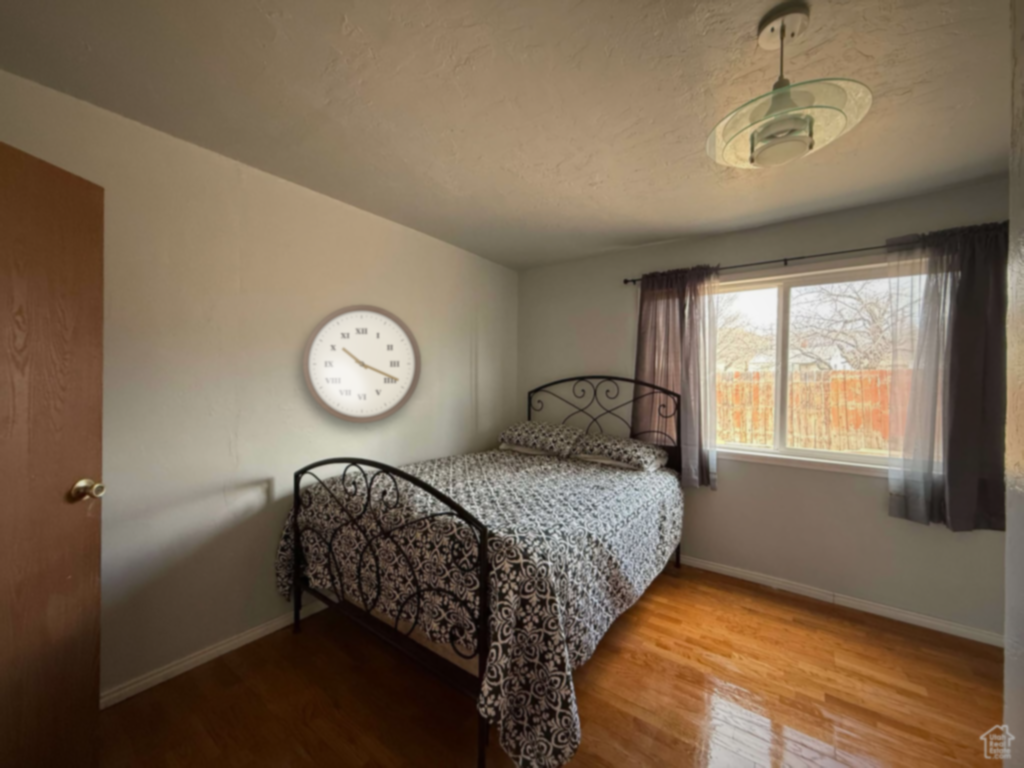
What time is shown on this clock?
10:19
